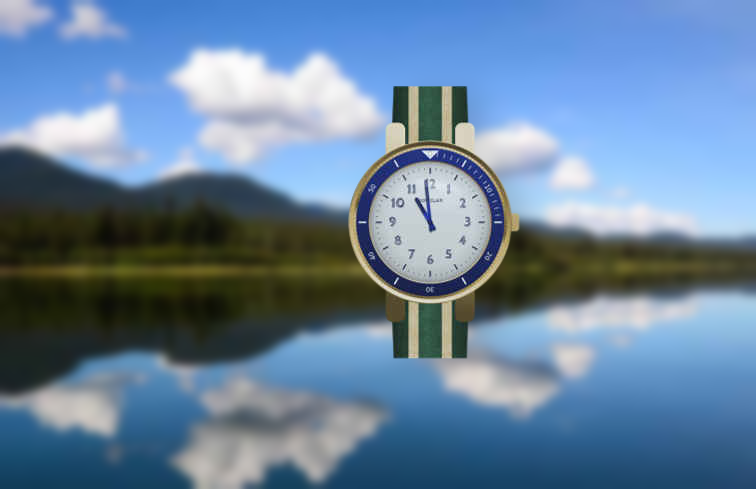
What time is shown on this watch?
10:59
